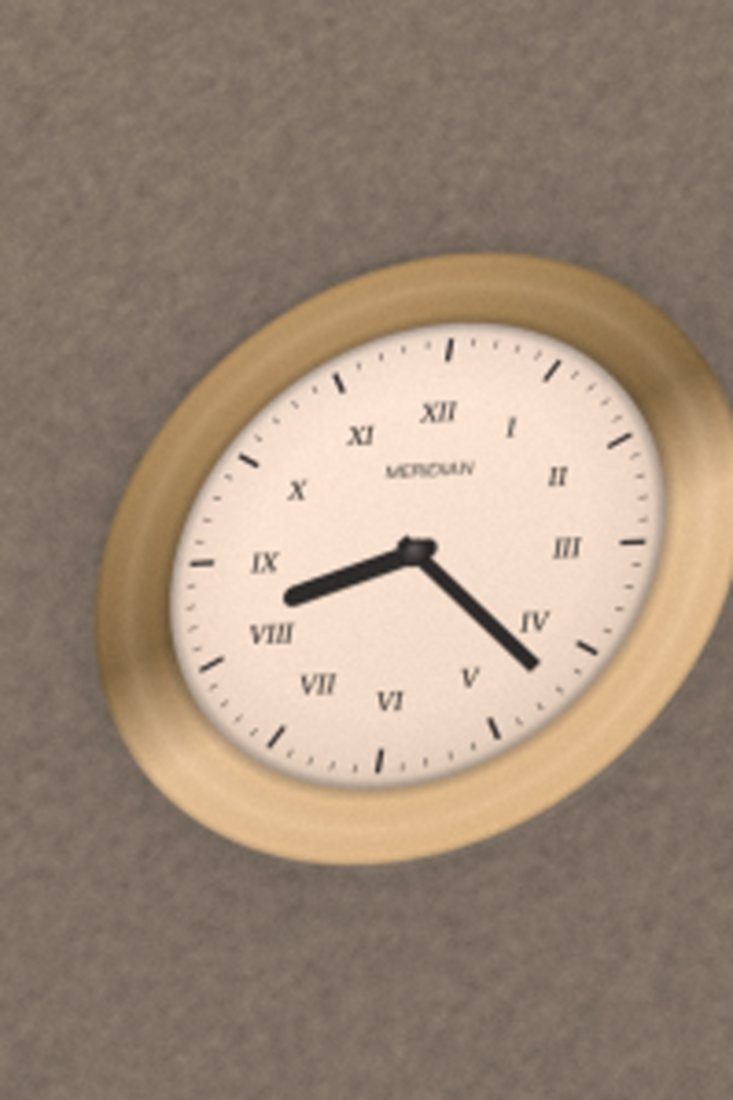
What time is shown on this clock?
8:22
